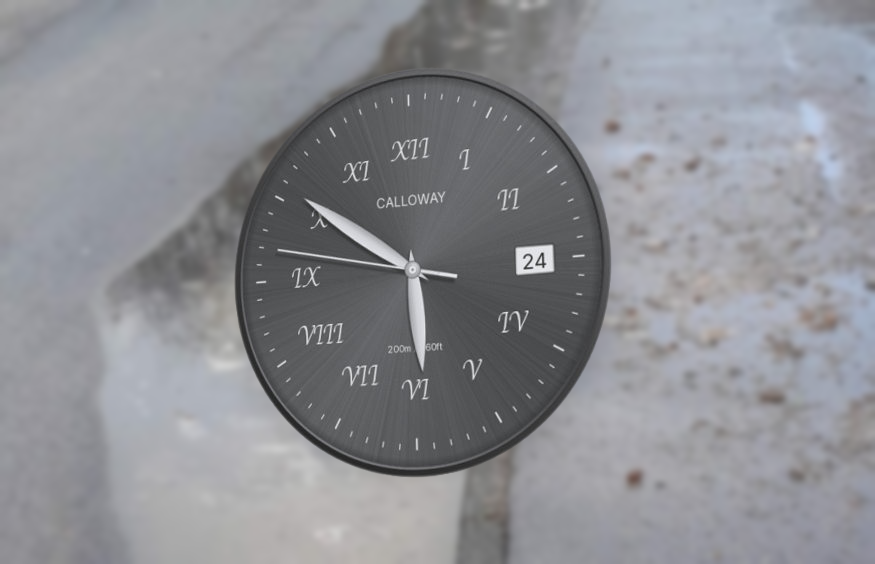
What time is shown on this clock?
5:50:47
